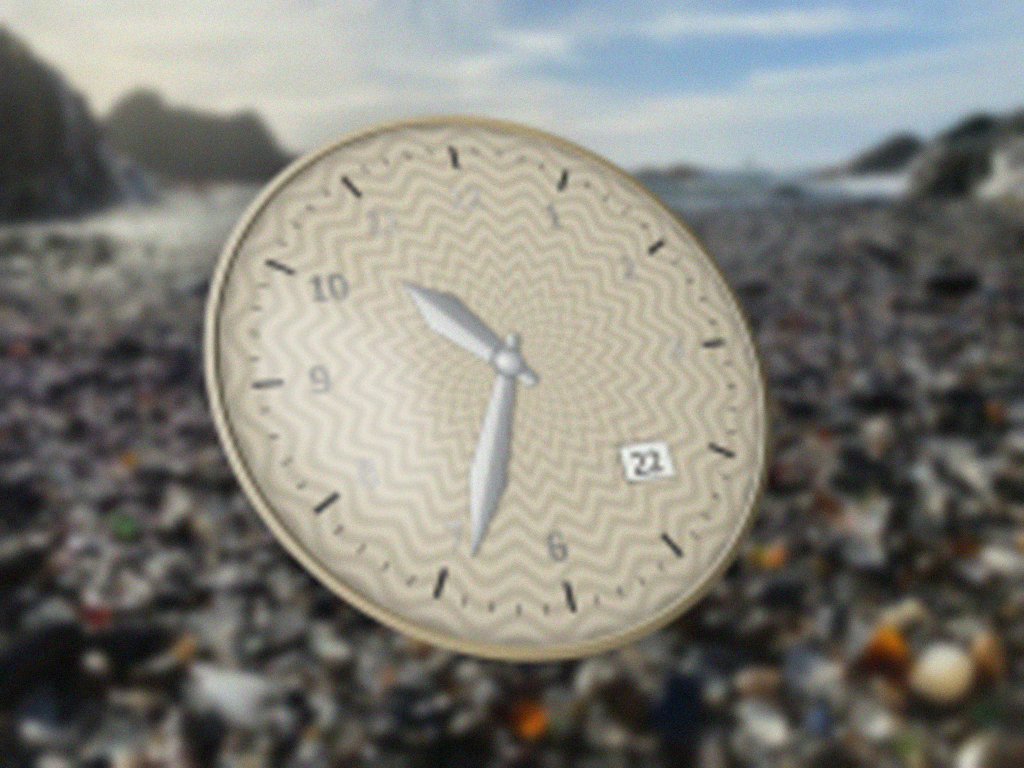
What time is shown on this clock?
10:34
